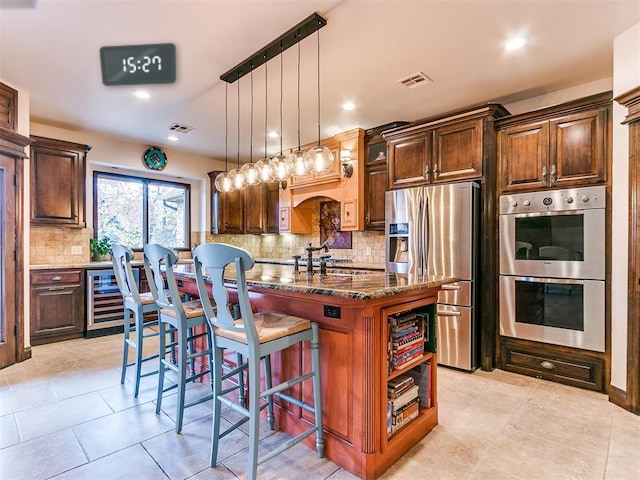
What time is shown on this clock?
15:27
